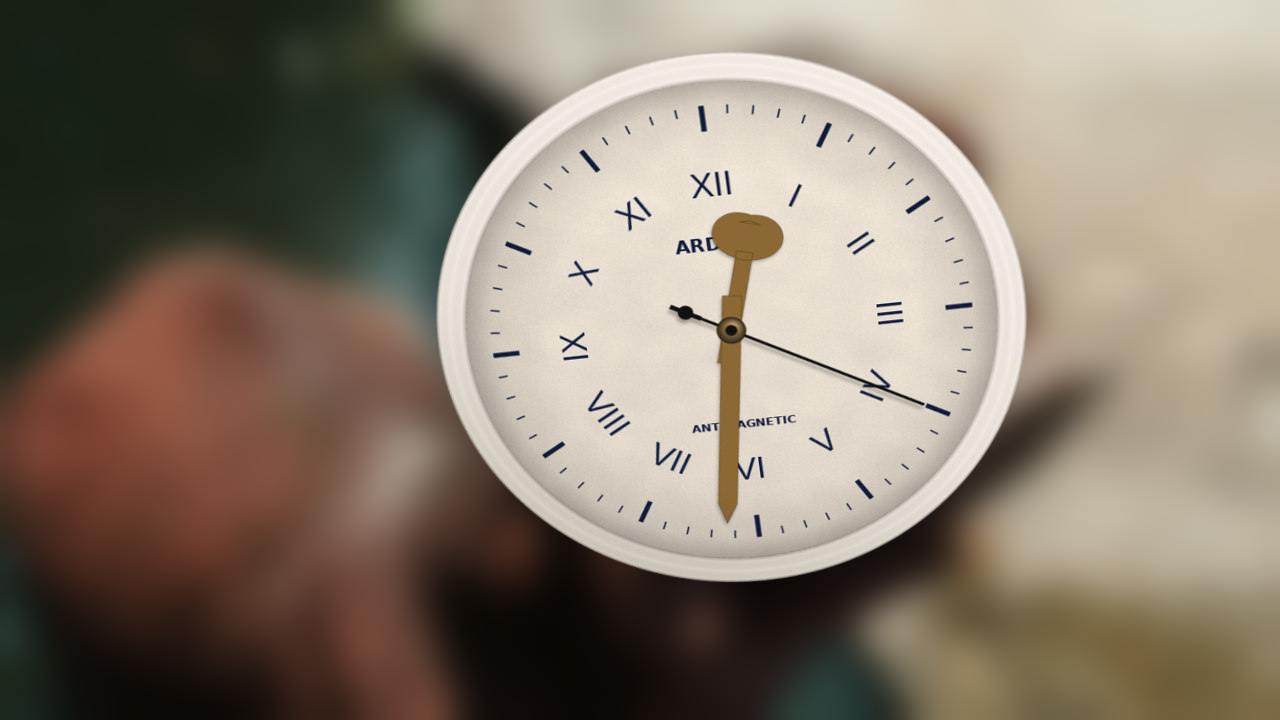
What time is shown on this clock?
12:31:20
